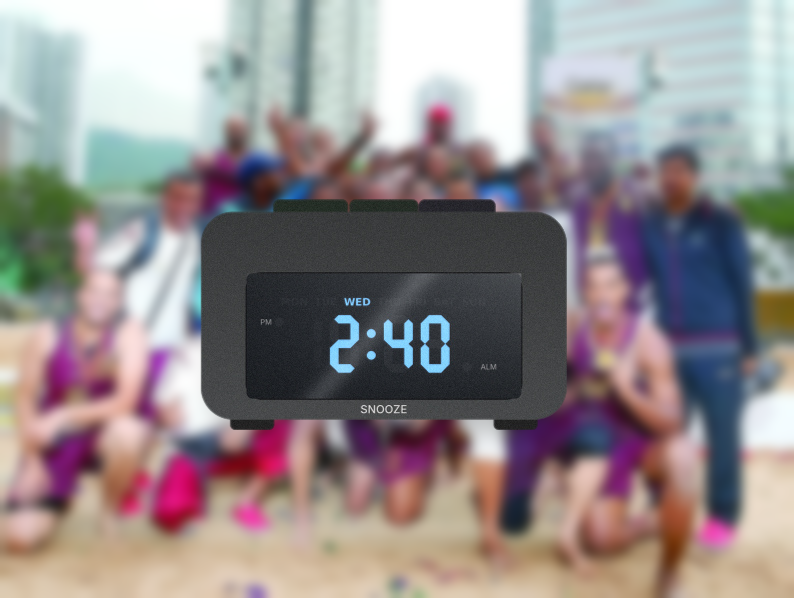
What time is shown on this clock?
2:40
